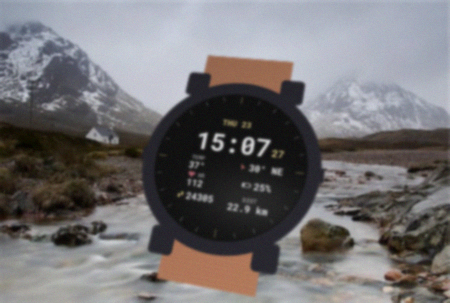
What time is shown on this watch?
15:07
